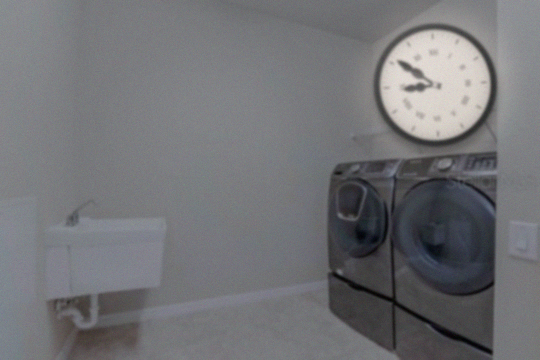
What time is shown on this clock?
8:51
